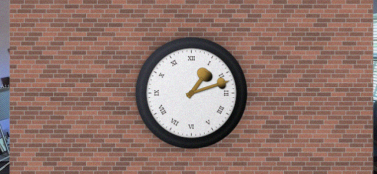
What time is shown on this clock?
1:12
